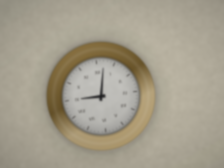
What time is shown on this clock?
9:02
